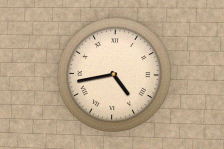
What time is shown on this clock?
4:43
